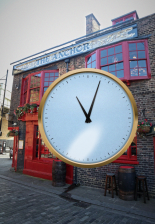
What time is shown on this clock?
11:03
